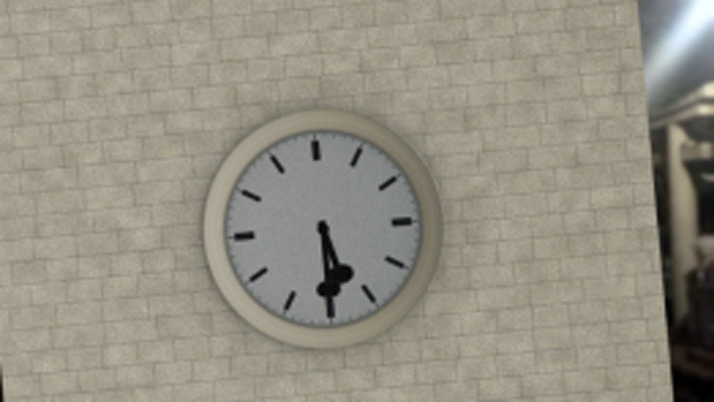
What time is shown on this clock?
5:30
